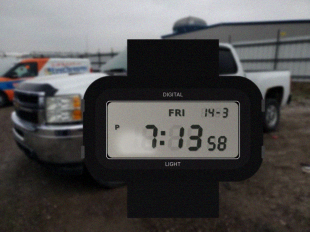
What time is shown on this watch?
7:13:58
